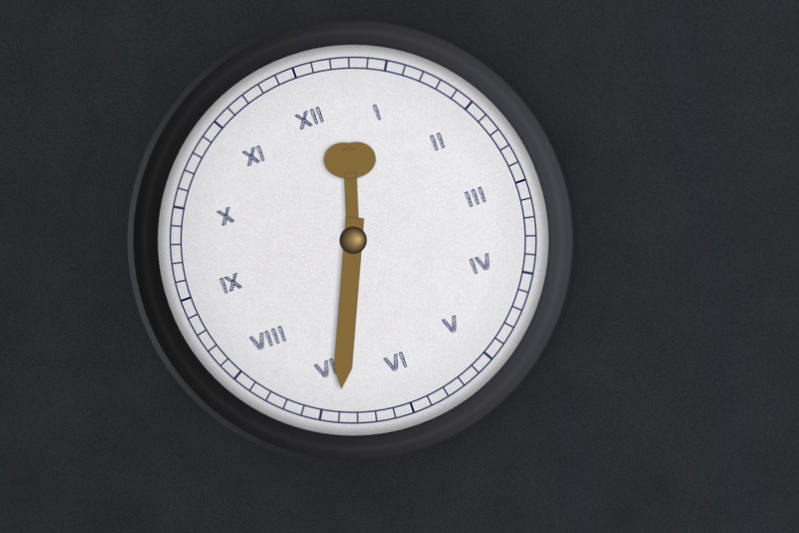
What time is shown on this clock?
12:34
